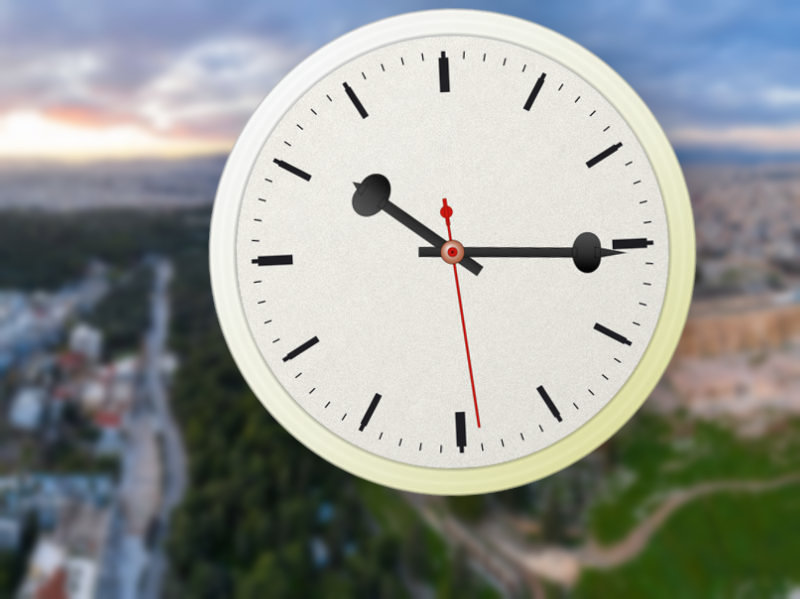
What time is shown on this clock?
10:15:29
